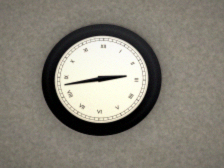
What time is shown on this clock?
2:43
